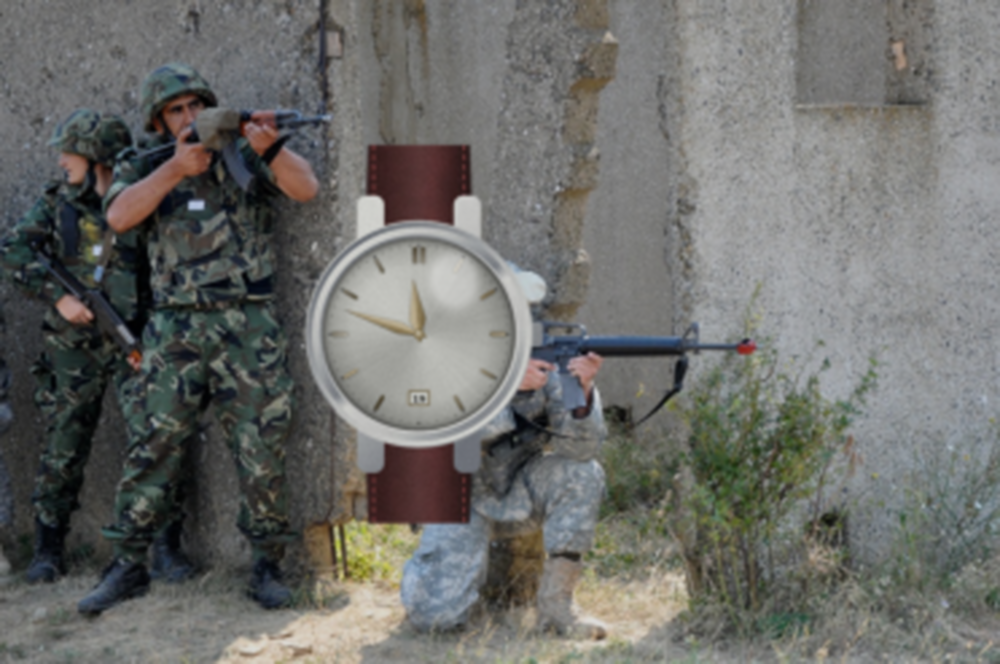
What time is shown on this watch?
11:48
